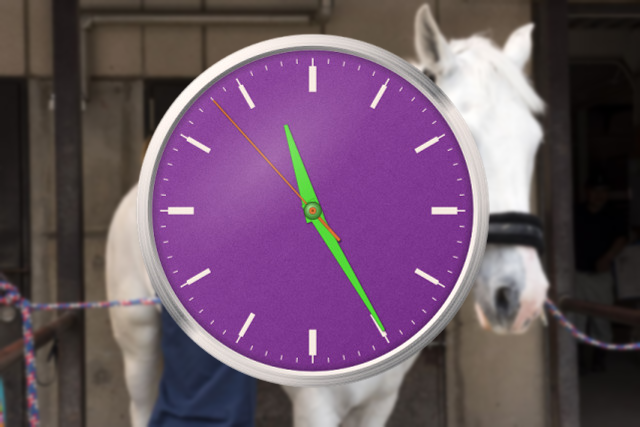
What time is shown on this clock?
11:24:53
